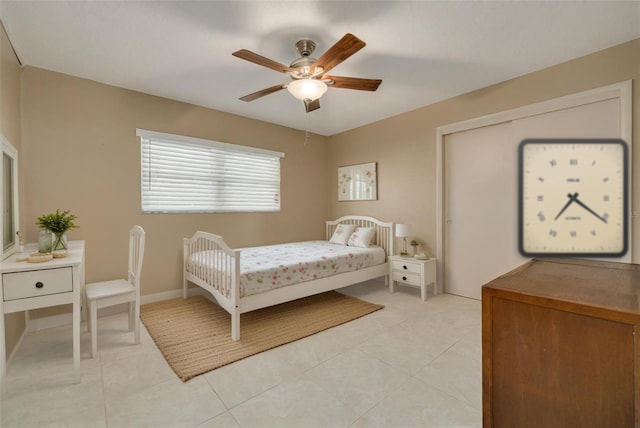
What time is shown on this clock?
7:21
